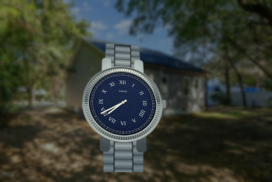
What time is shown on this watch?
7:40
